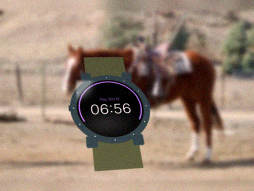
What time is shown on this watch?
6:56
